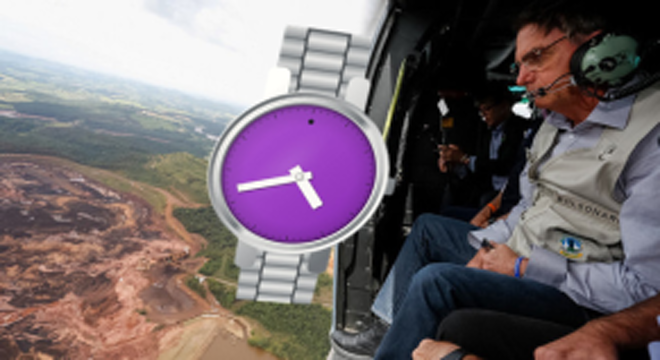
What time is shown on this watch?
4:42
